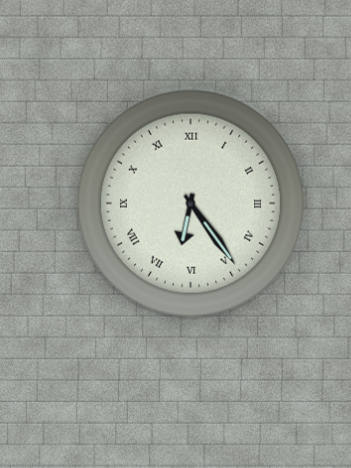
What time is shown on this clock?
6:24
